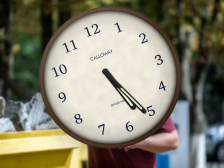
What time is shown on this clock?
5:26
